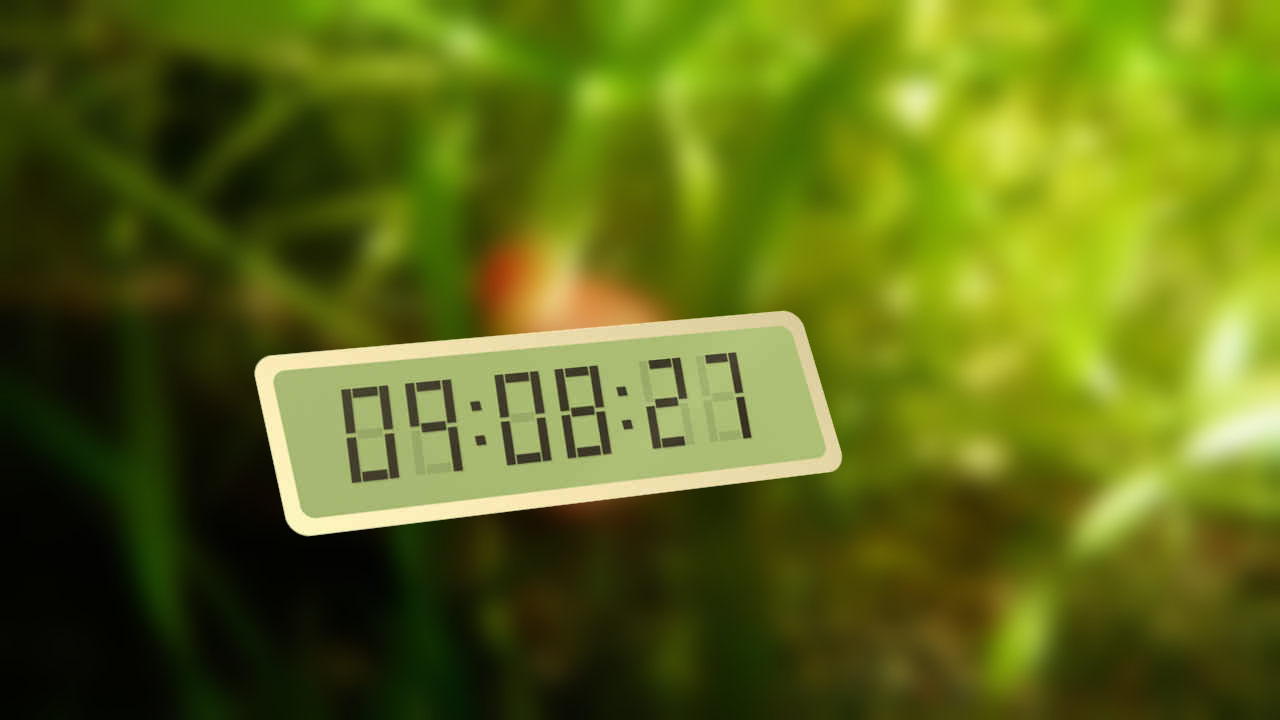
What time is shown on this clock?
9:08:27
